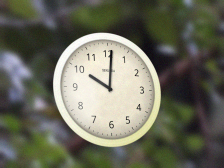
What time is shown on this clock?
10:01
